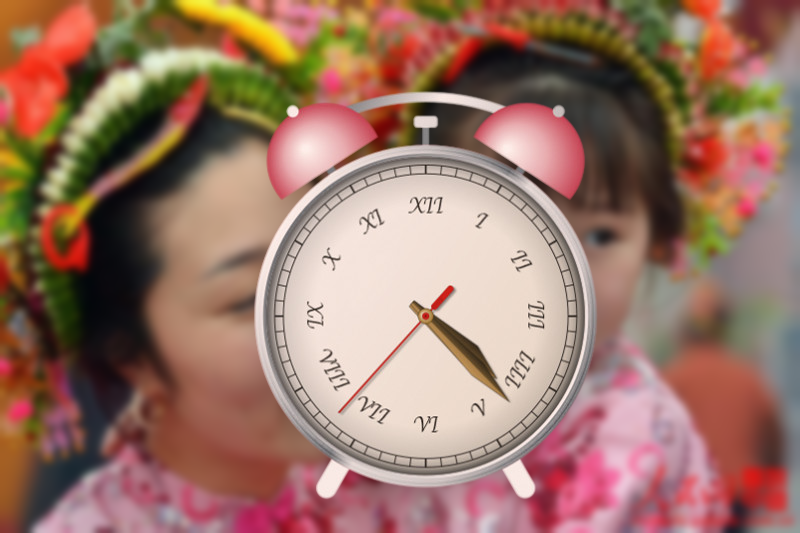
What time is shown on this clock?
4:22:37
